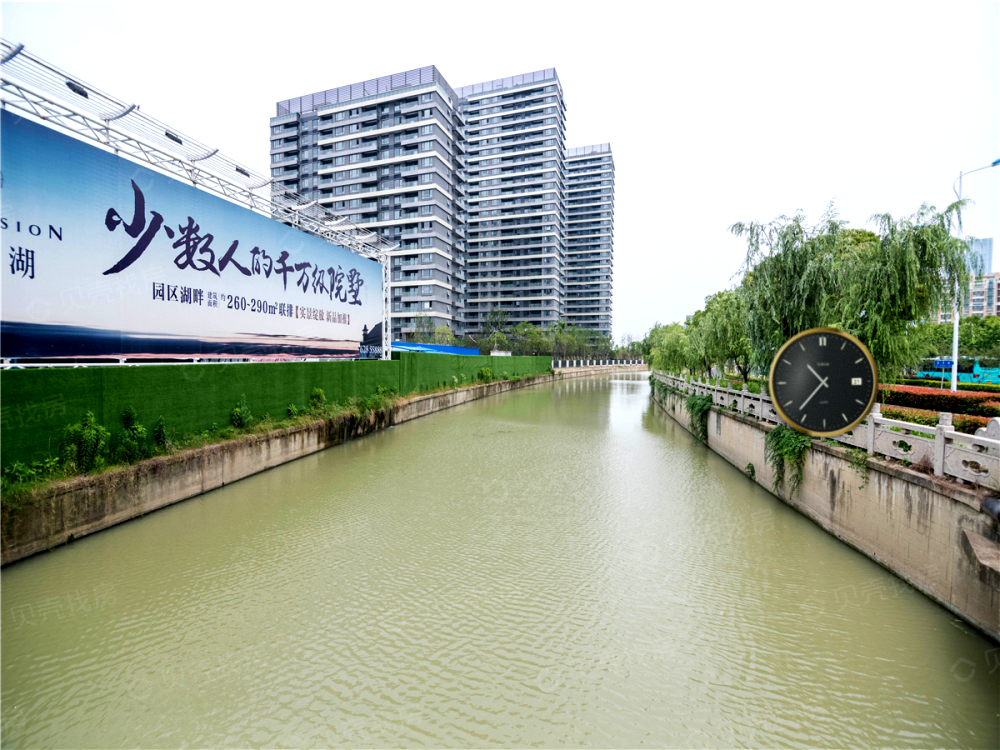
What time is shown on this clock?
10:37
